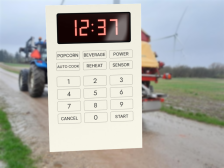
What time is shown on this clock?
12:37
